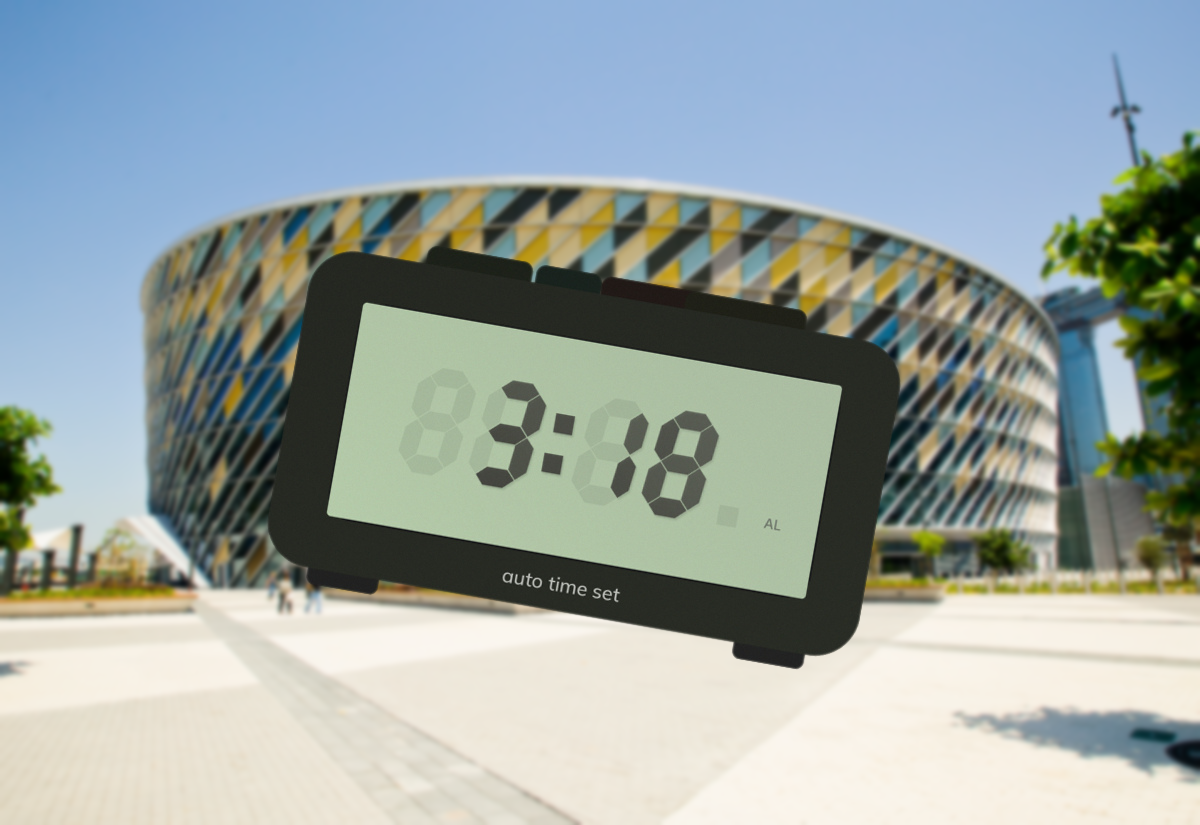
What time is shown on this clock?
3:18
